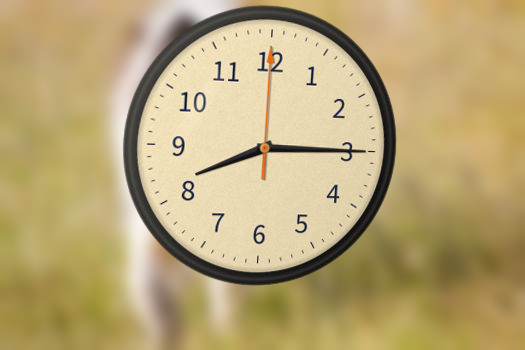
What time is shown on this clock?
8:15:00
